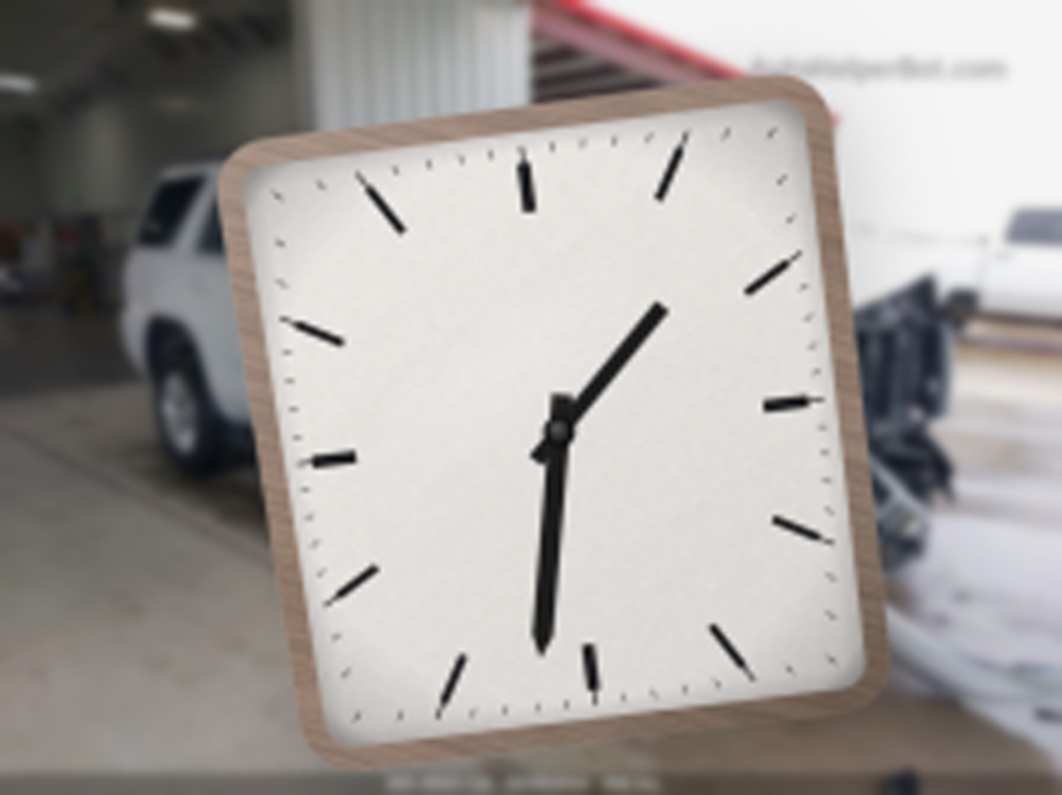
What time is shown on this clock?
1:32
